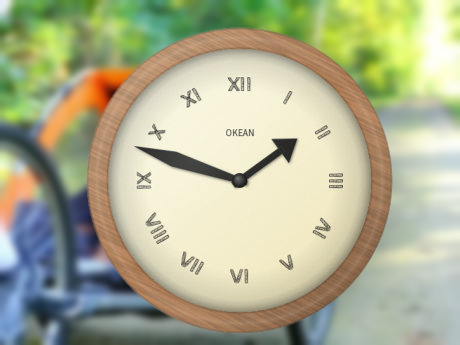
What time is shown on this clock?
1:48
